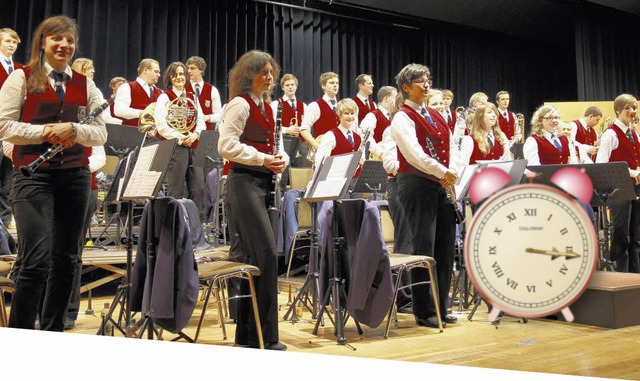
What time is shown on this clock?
3:16
